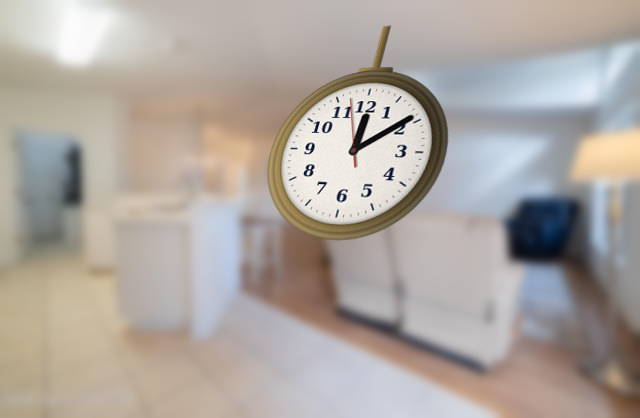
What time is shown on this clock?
12:08:57
